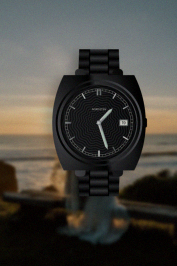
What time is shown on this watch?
1:27
